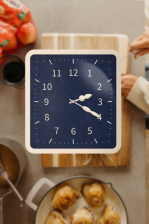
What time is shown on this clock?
2:20
